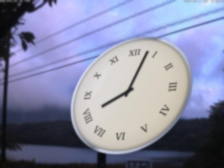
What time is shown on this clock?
8:03
